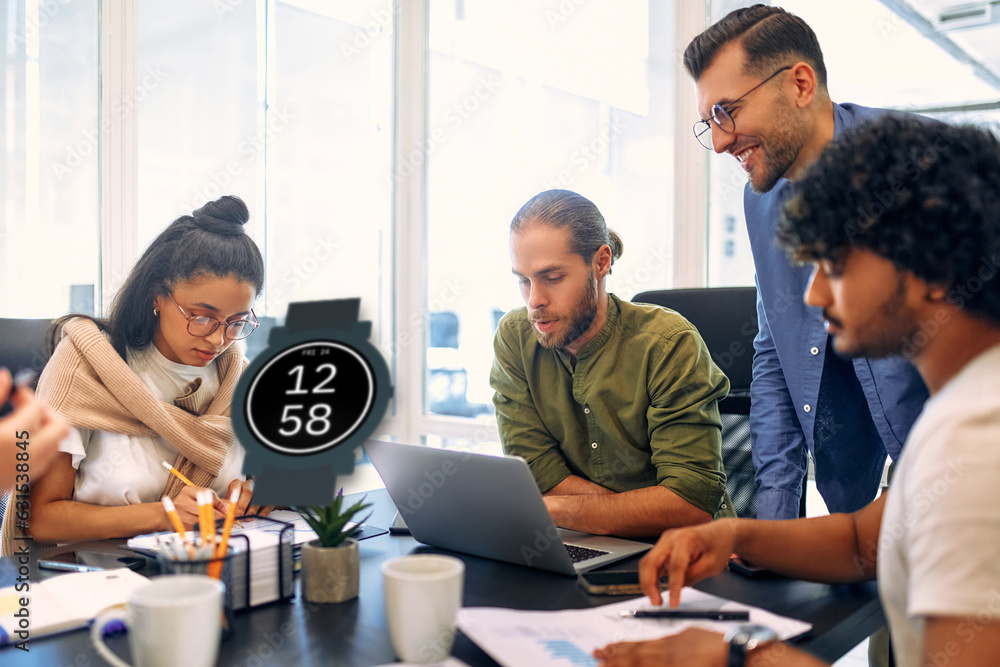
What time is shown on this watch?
12:58
